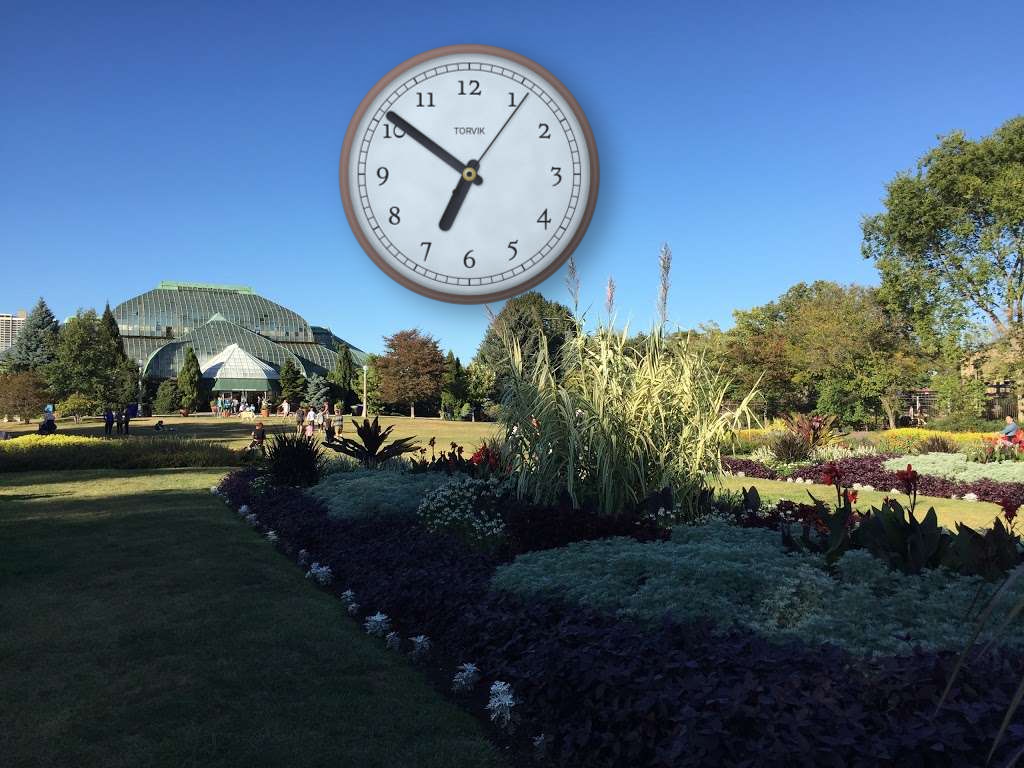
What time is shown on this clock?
6:51:06
